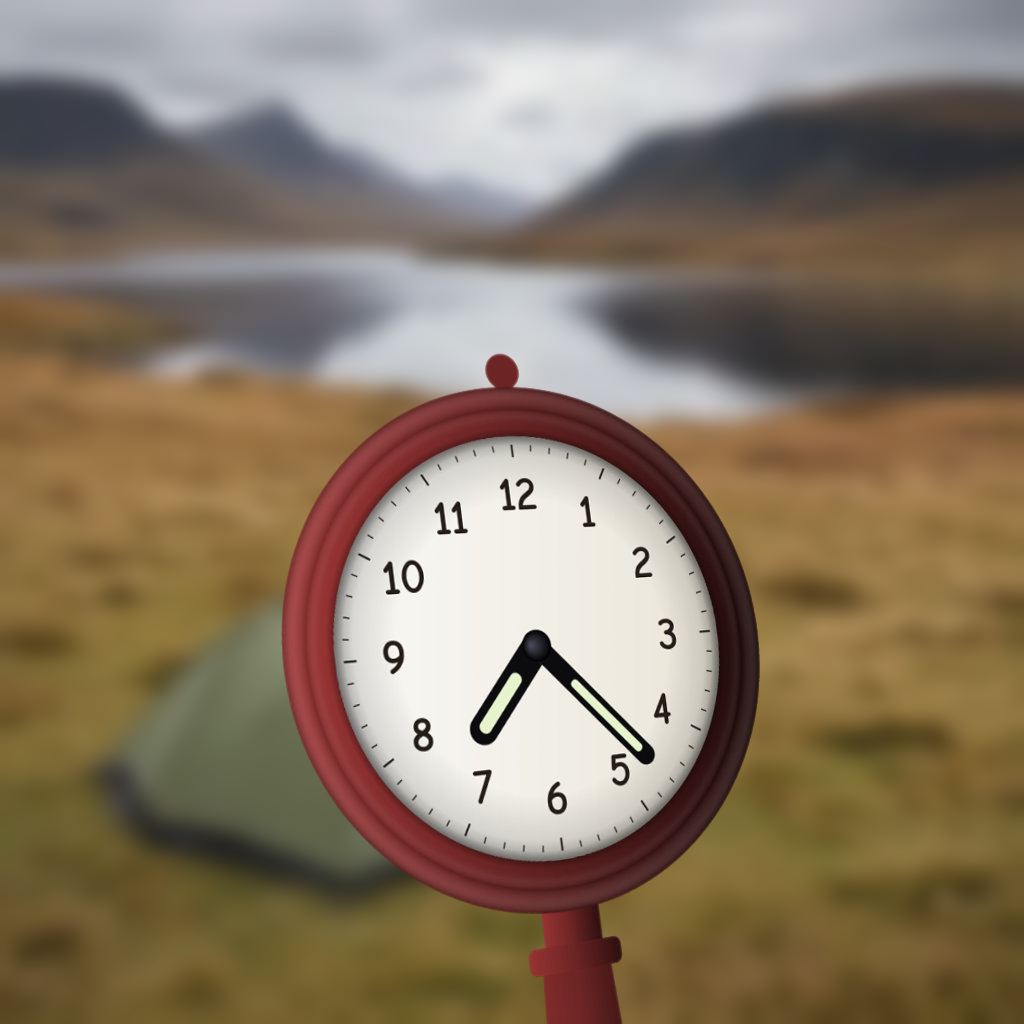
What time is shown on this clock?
7:23
